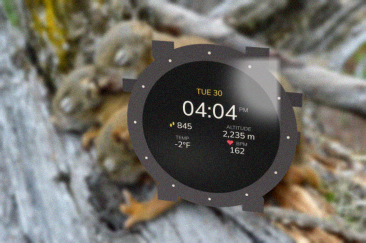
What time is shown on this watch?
4:04
